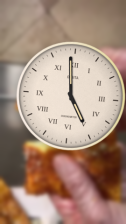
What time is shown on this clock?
4:59
